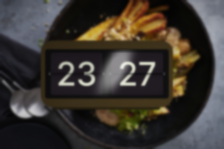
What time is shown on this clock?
23:27
